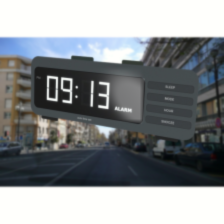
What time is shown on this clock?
9:13
